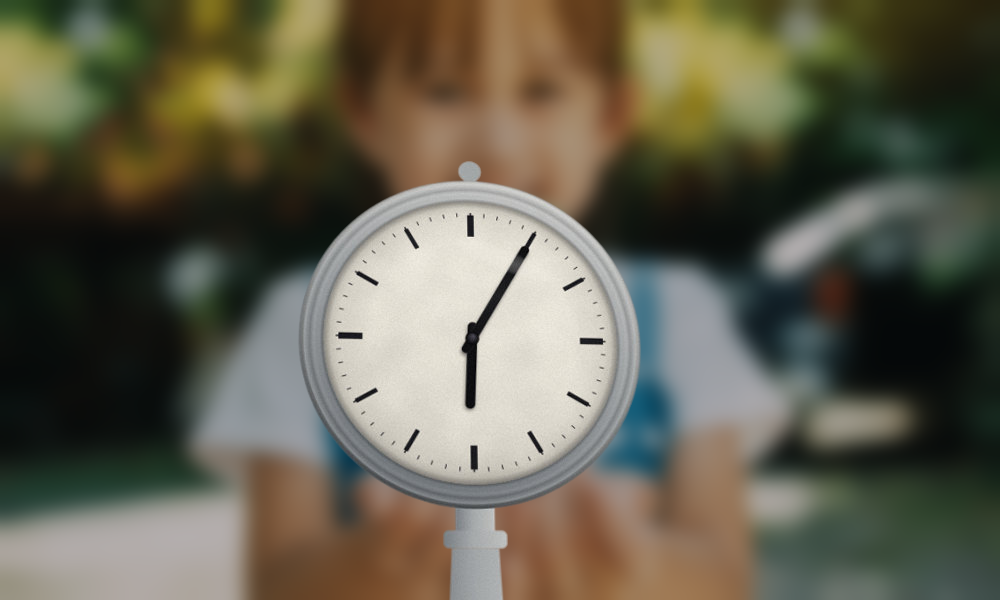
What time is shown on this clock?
6:05
